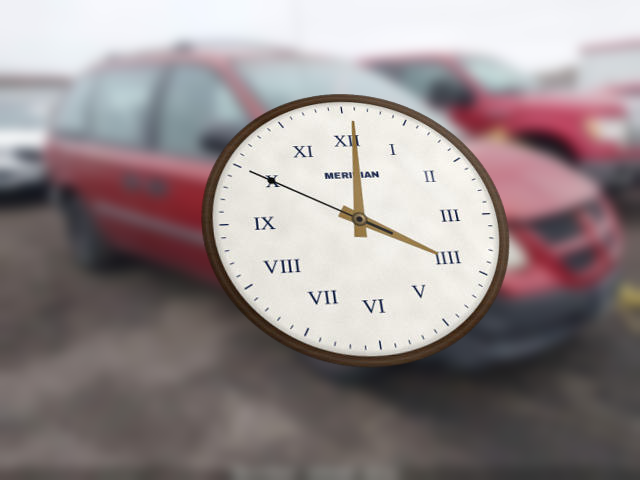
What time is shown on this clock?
4:00:50
